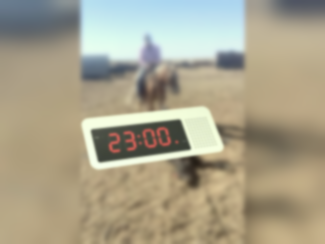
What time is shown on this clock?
23:00
